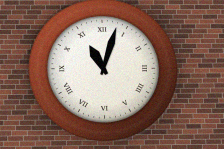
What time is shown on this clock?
11:03
